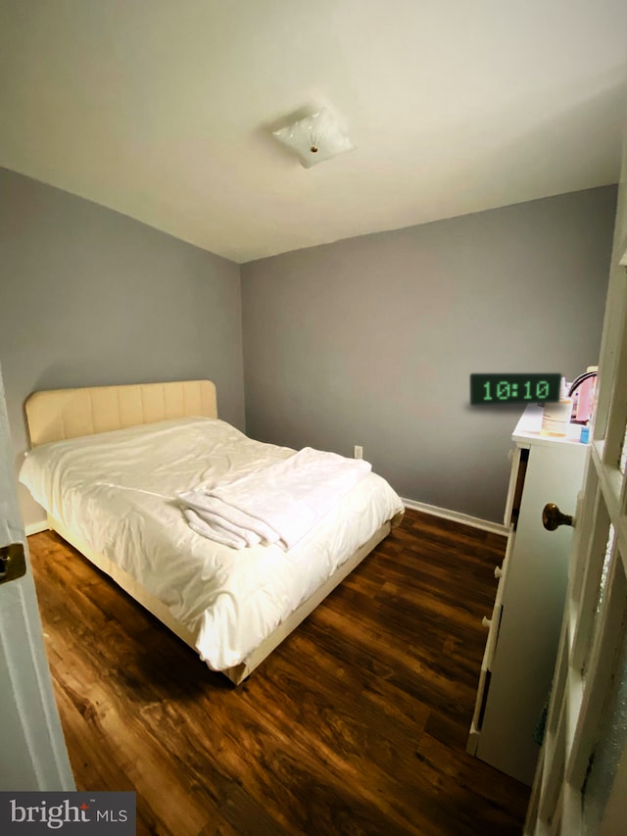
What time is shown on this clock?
10:10
